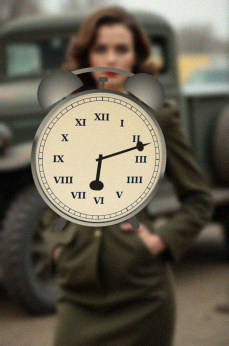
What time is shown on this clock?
6:12
